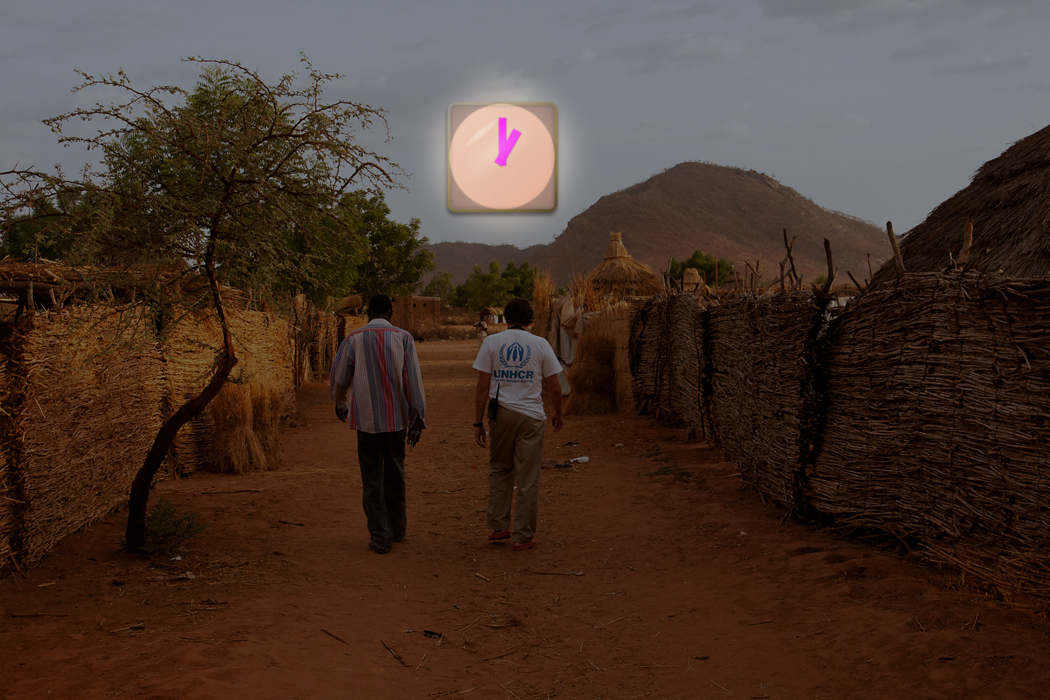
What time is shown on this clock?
1:00
